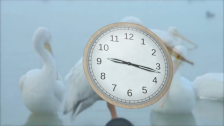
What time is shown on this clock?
9:17
